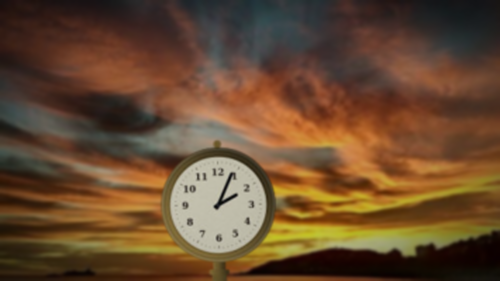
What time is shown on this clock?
2:04
